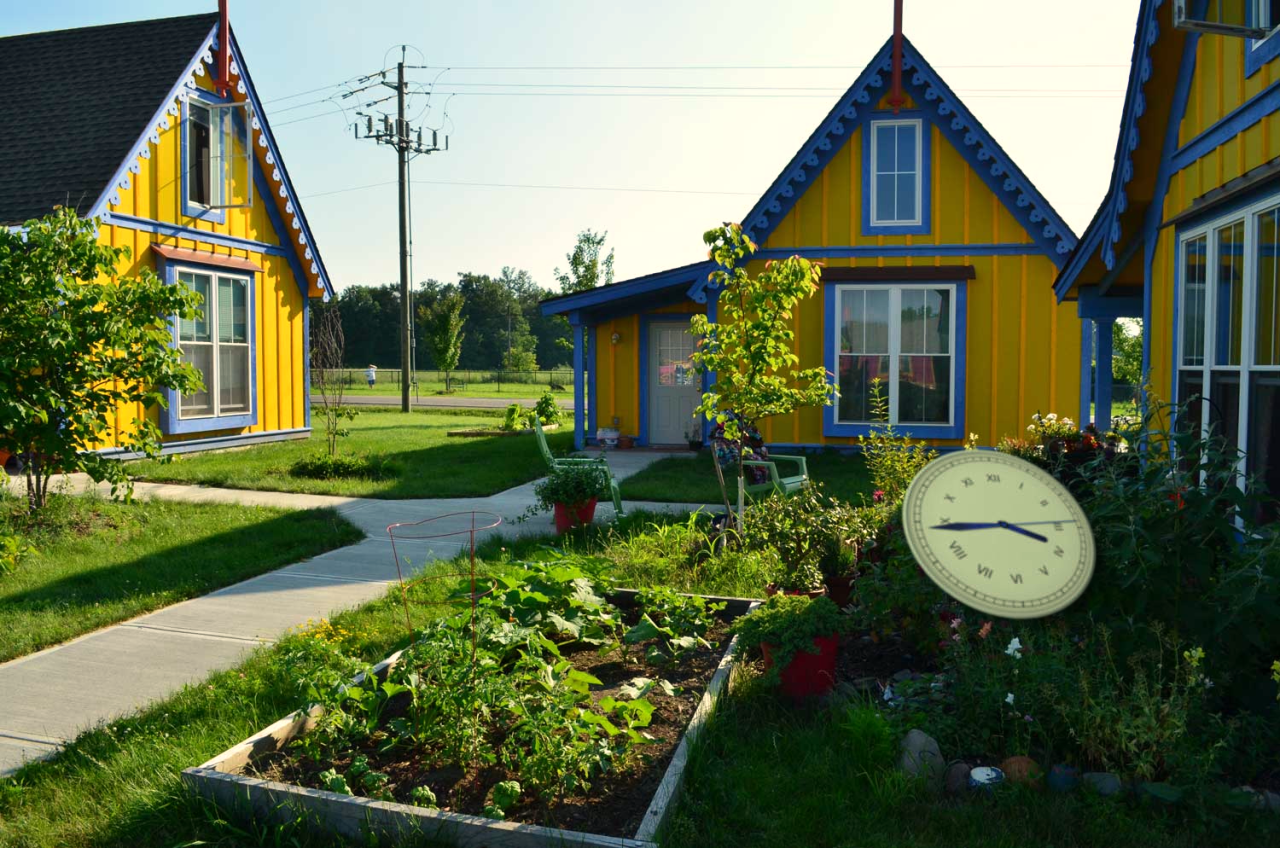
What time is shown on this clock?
3:44:14
